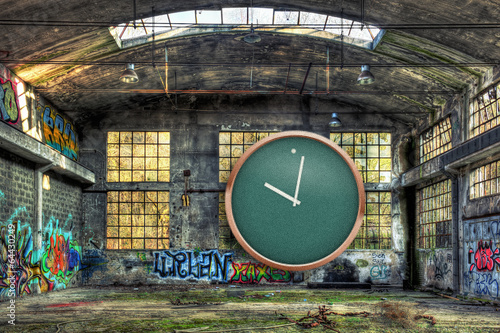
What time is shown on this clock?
10:02
